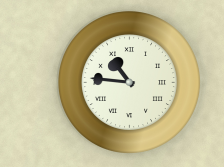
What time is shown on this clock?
10:46
